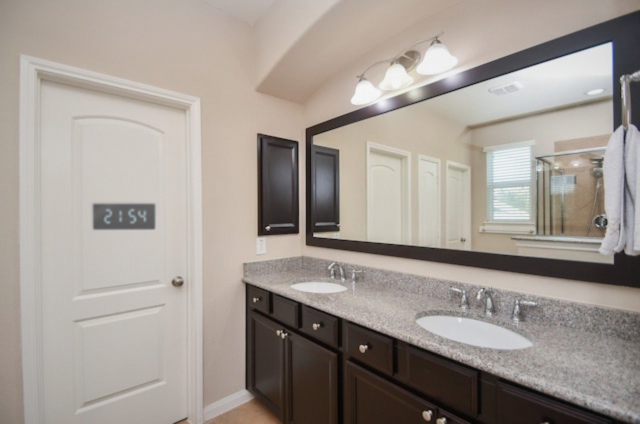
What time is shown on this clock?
21:54
